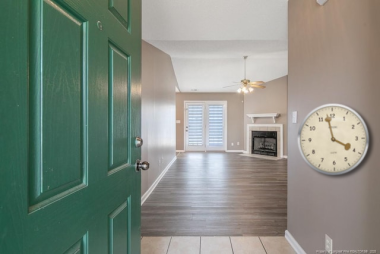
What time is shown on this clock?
3:58
